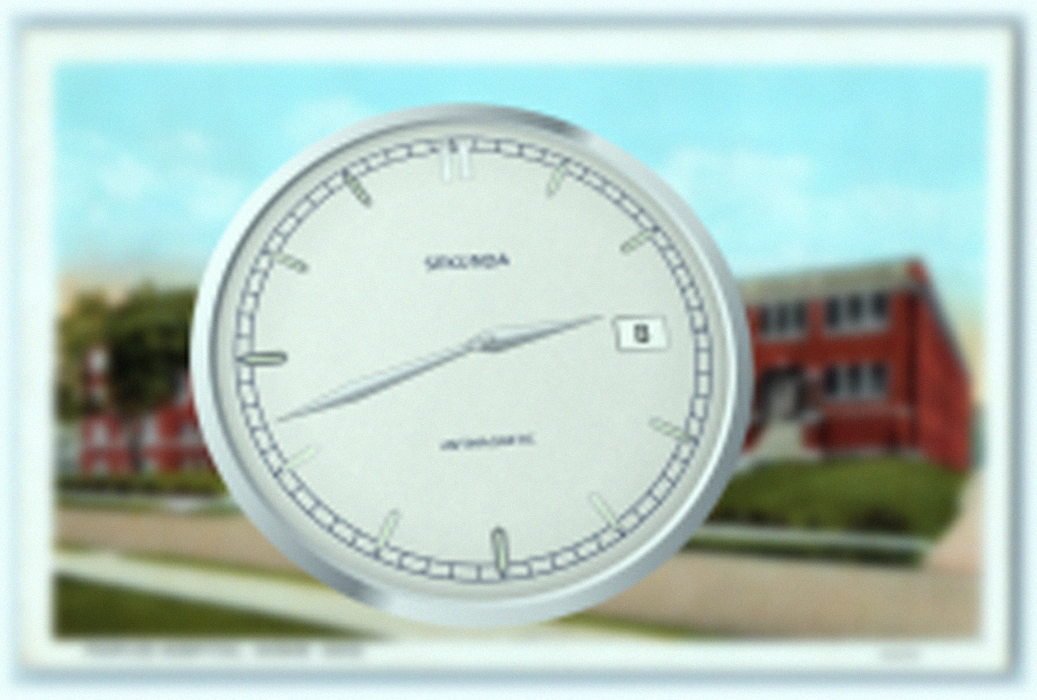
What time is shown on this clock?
2:42
